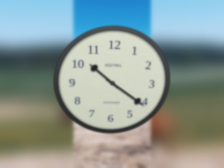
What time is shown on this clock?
10:21
